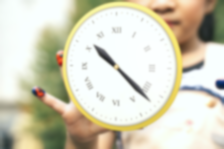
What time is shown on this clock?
10:22
